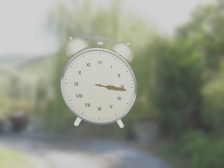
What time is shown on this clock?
3:16
